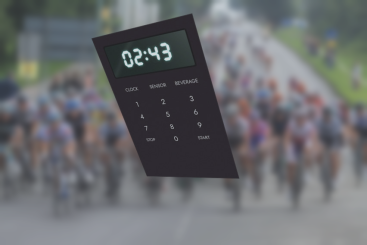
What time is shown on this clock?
2:43
